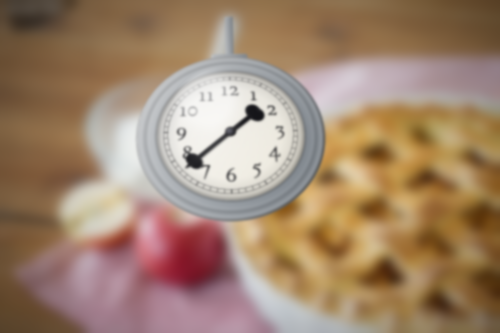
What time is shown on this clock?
1:38
